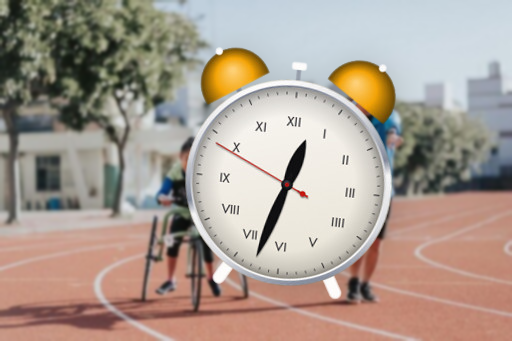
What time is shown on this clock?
12:32:49
